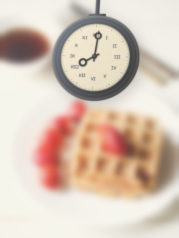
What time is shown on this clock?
8:01
